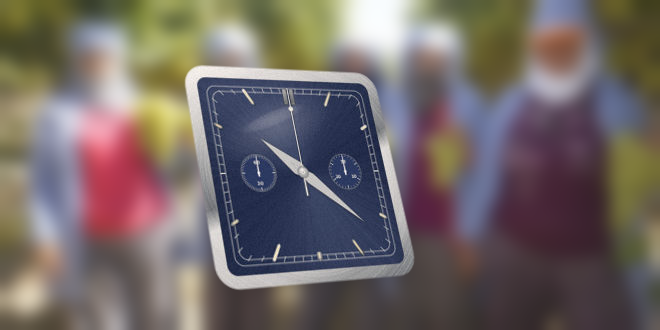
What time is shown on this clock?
10:22
